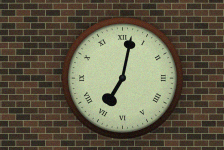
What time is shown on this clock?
7:02
